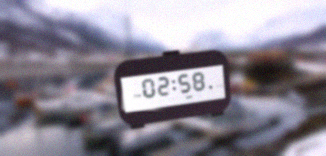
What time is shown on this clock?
2:58
